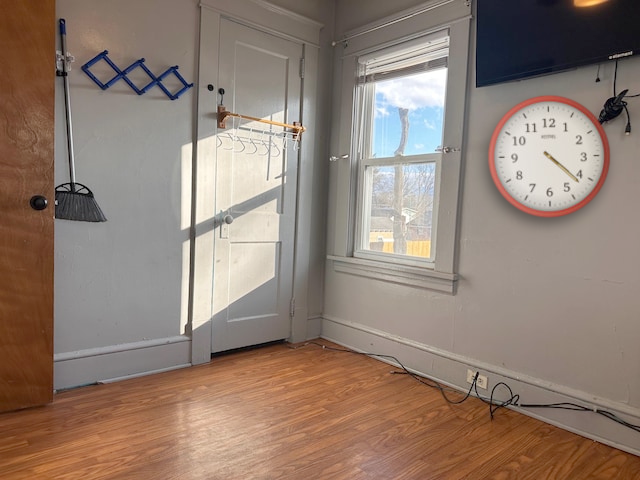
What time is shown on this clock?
4:22
